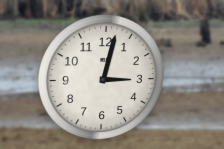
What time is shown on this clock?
3:02
